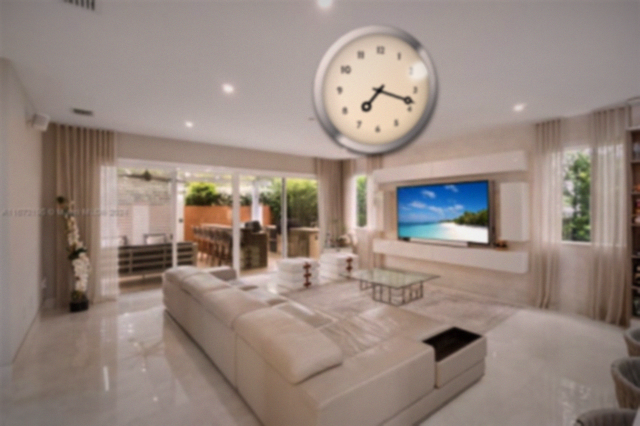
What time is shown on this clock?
7:18
